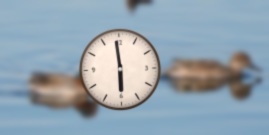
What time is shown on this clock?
5:59
